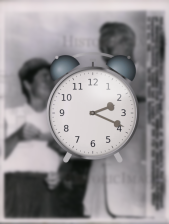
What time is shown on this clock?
2:19
